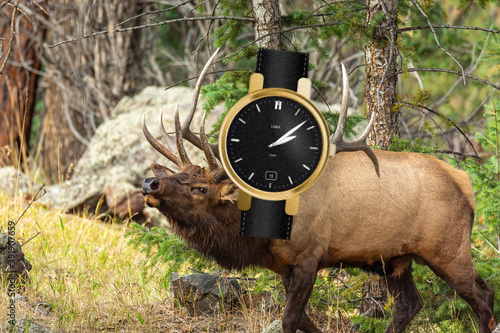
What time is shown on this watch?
2:08
